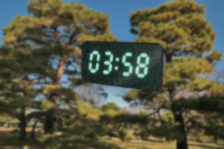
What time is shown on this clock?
3:58
